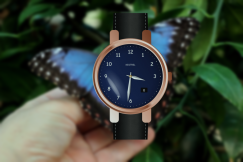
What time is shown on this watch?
3:31
